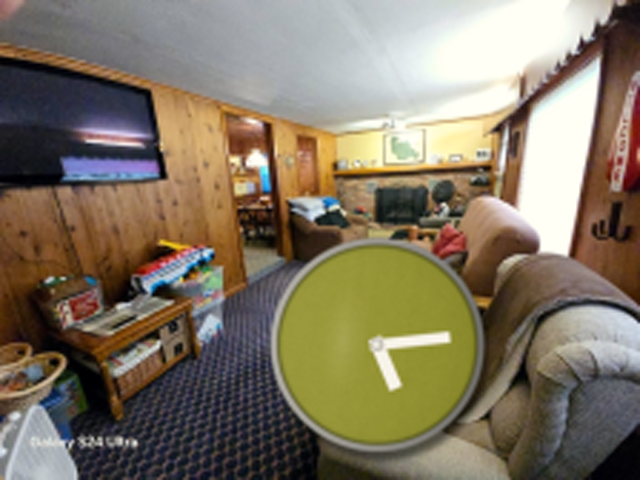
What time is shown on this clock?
5:14
